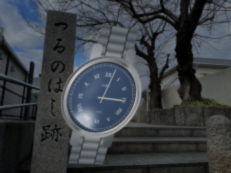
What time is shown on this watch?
3:02
